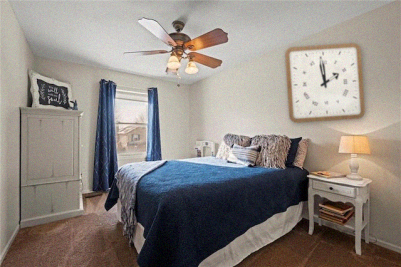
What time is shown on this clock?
1:59
